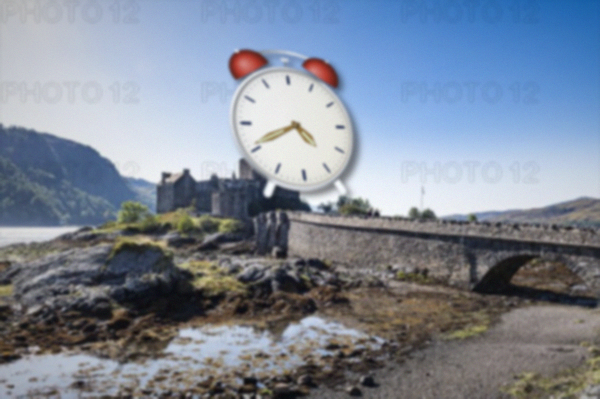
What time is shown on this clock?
4:41
